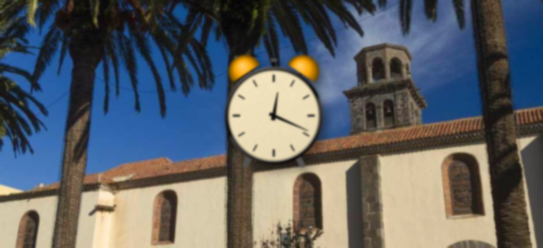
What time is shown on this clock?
12:19
